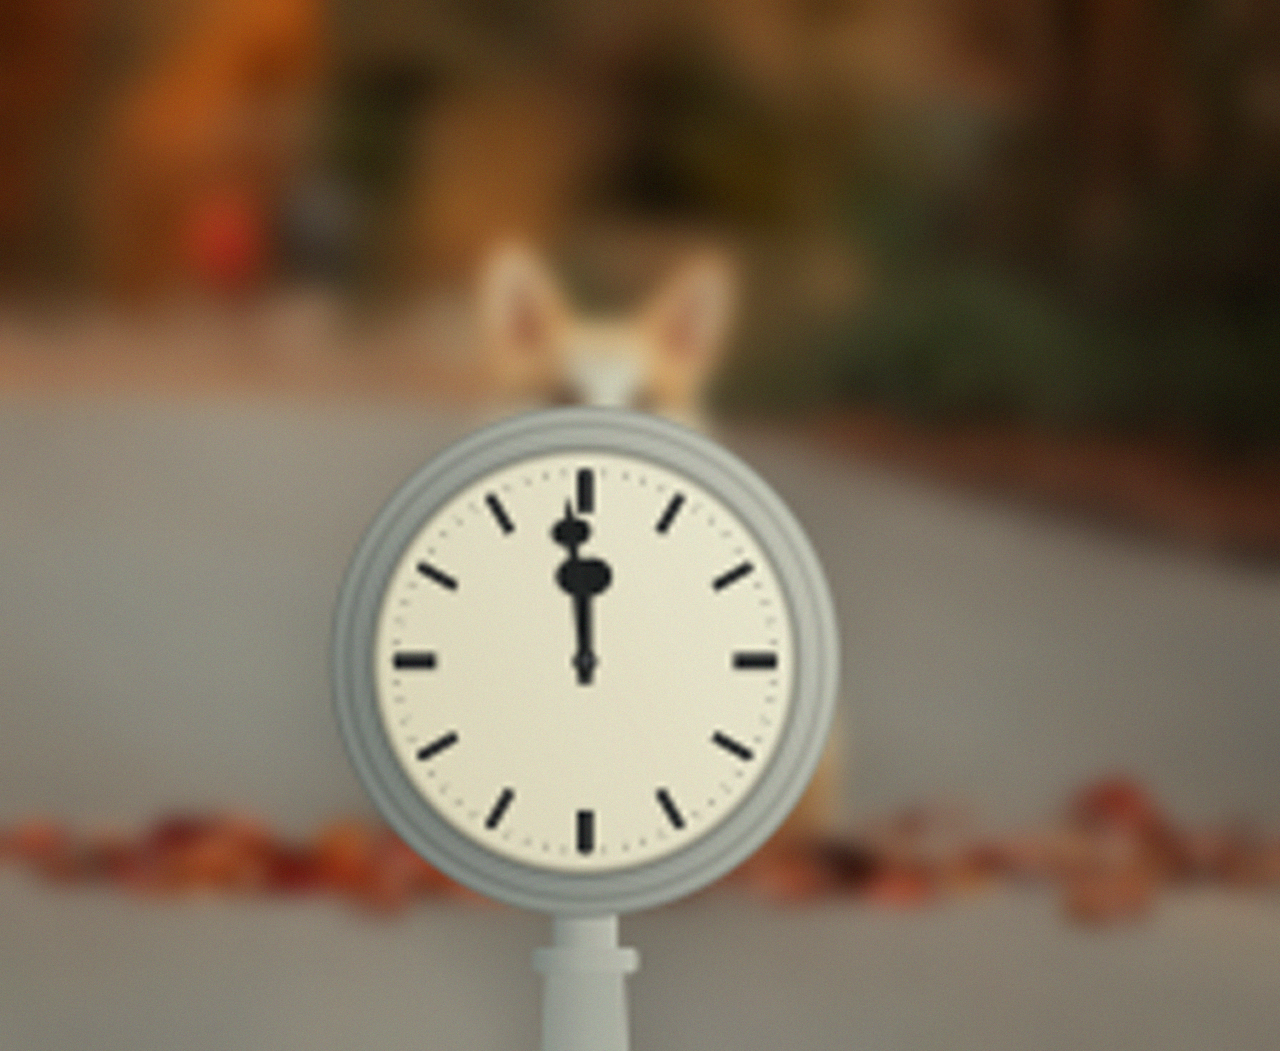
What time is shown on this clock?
11:59
